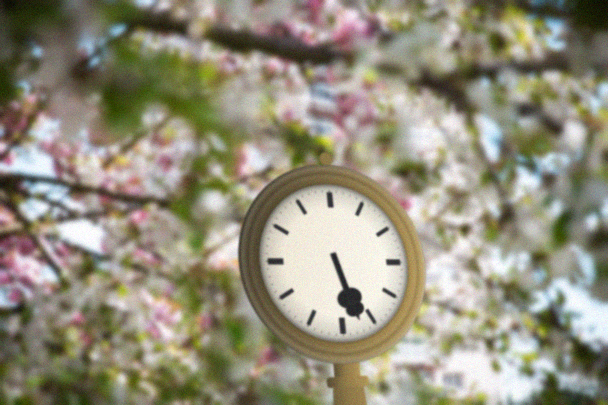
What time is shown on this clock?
5:27
